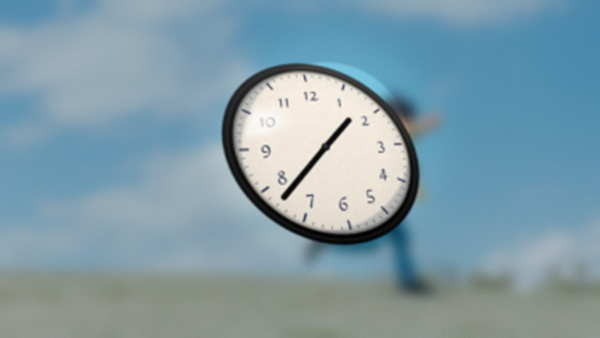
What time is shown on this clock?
1:38
